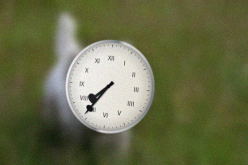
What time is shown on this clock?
7:36
